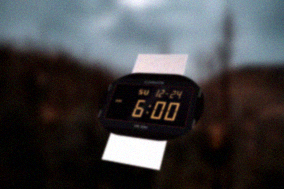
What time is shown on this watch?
6:00
